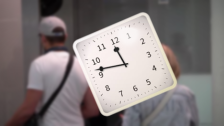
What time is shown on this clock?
11:47
